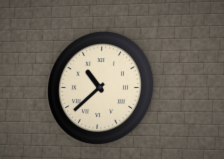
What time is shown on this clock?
10:38
